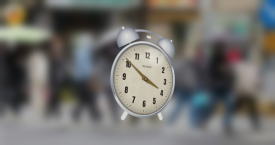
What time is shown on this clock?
3:51
